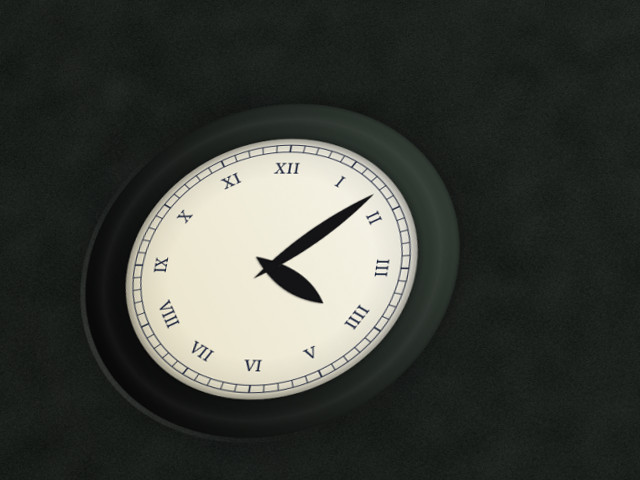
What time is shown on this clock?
4:08
